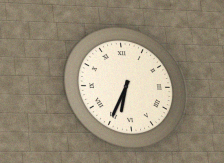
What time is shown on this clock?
6:35
